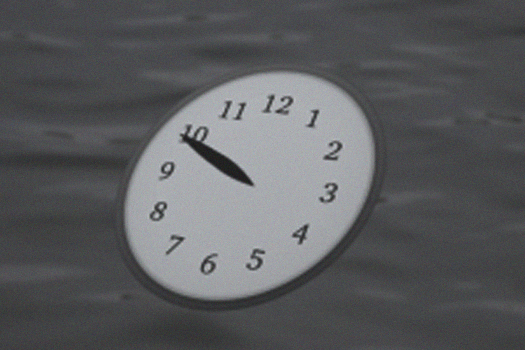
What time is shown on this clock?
9:49
